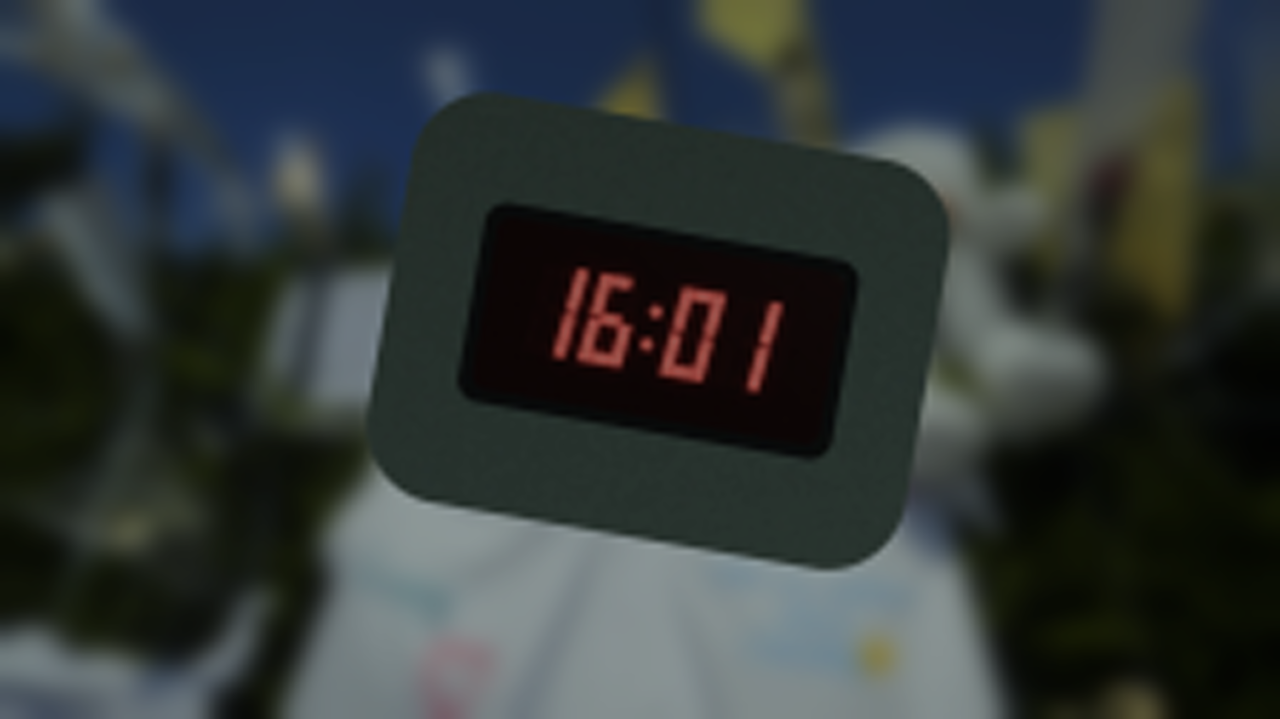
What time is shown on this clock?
16:01
